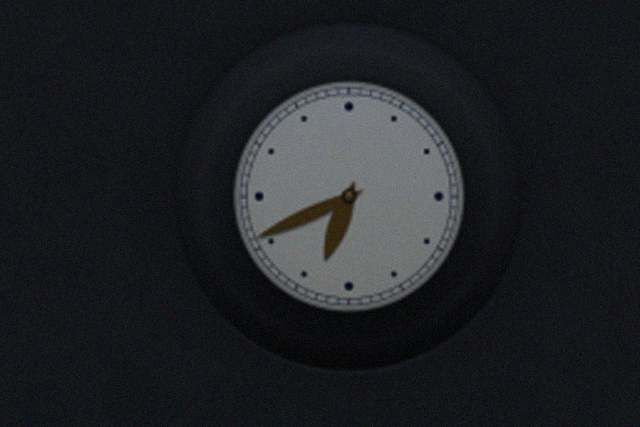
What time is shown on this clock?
6:41
